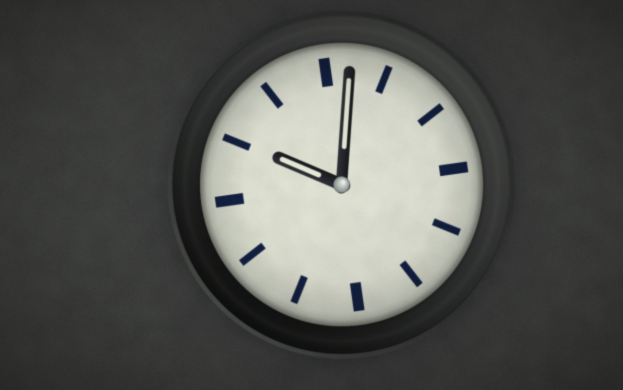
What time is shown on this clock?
10:02
